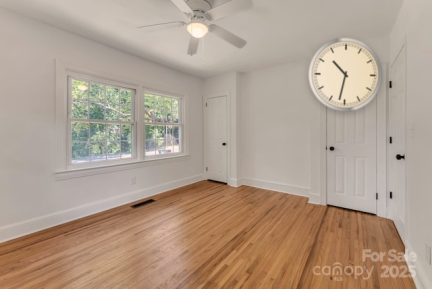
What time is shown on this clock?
10:32
